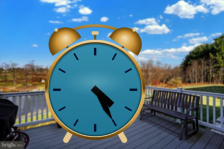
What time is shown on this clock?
4:25
